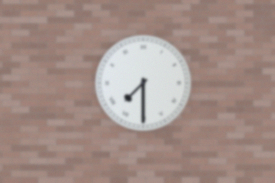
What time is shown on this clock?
7:30
